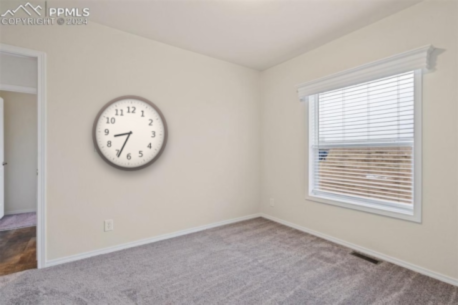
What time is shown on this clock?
8:34
